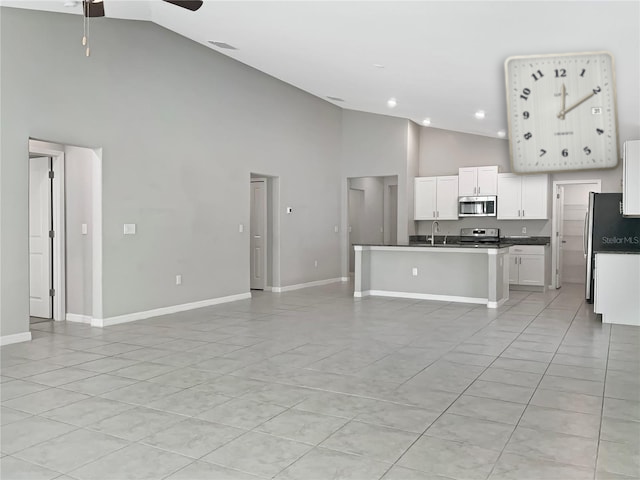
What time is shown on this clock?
12:10
